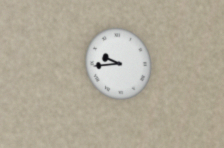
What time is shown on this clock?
9:44
